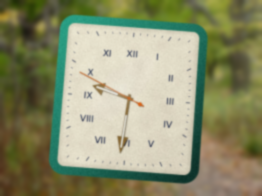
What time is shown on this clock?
9:30:49
